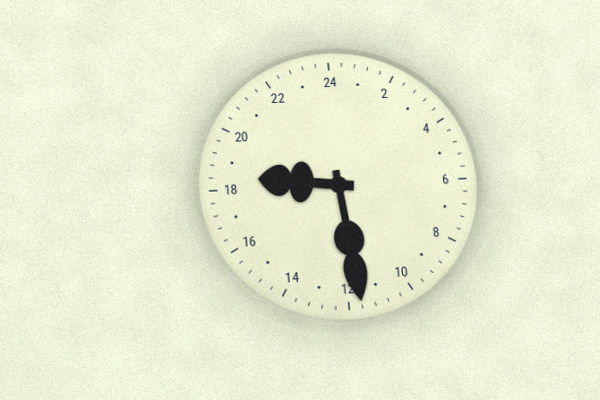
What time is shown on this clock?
18:29
